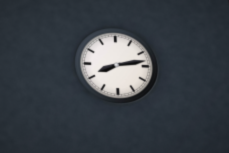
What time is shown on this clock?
8:13
